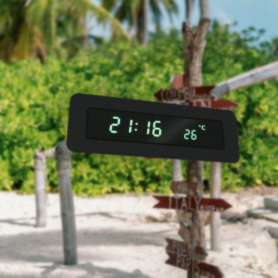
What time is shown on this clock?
21:16
